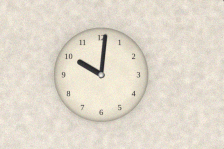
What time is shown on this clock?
10:01
